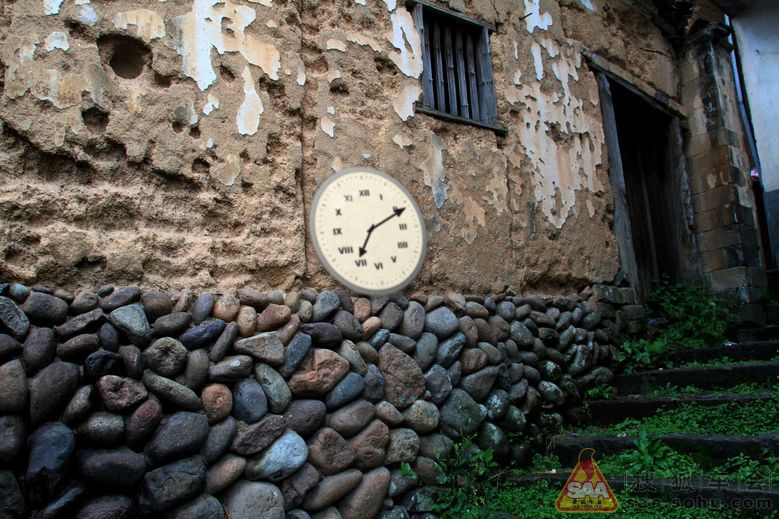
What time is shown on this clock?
7:11
